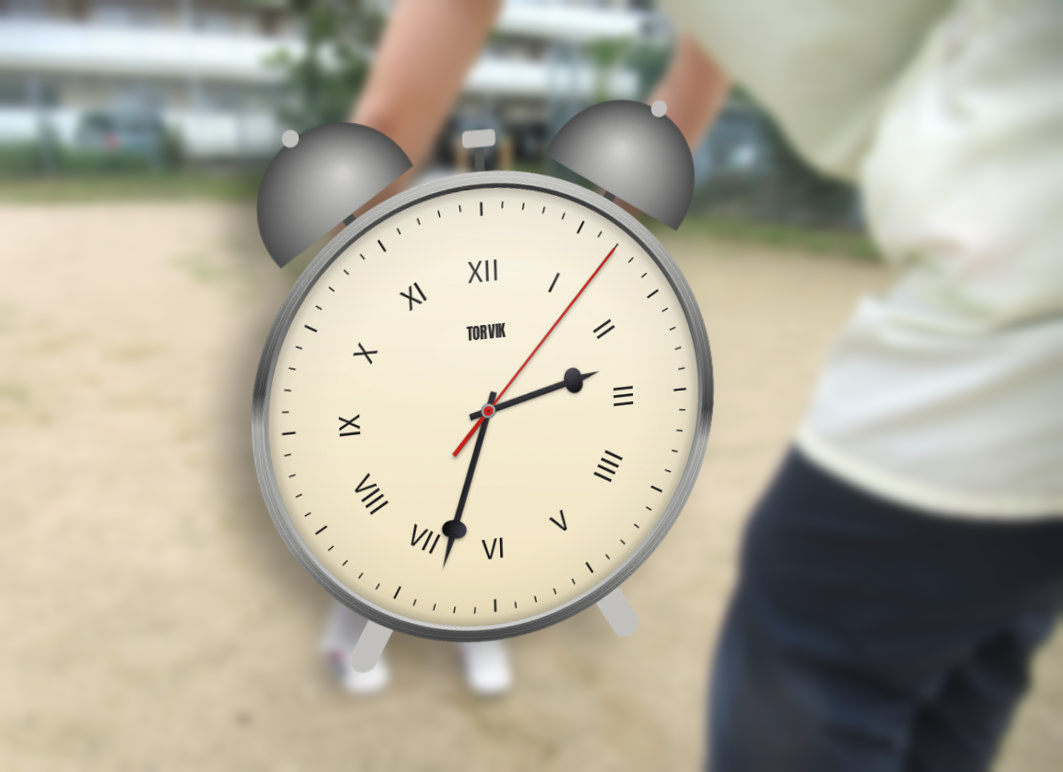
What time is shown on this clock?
2:33:07
